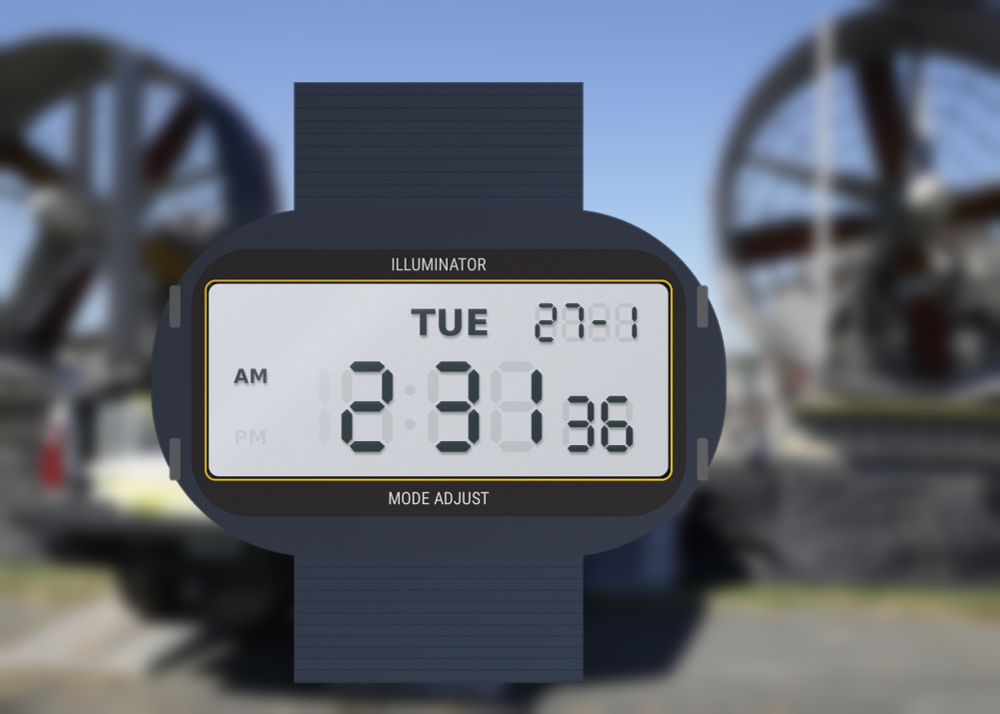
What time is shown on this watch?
2:31:36
